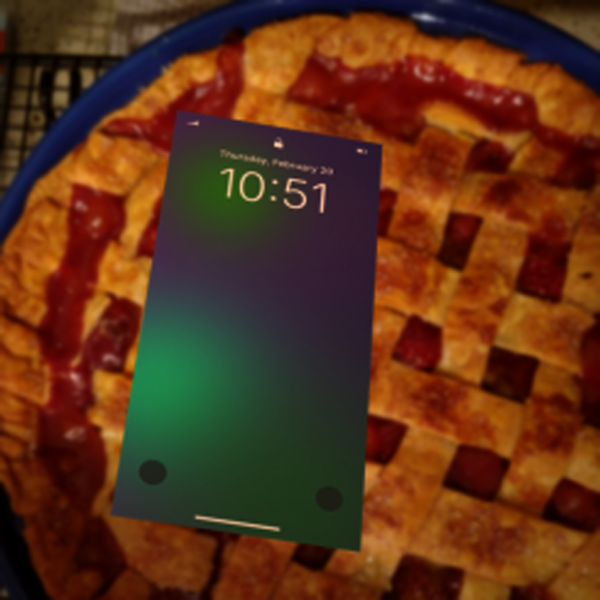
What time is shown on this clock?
10:51
